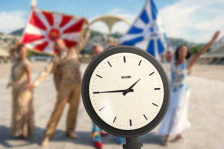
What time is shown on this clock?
1:45
